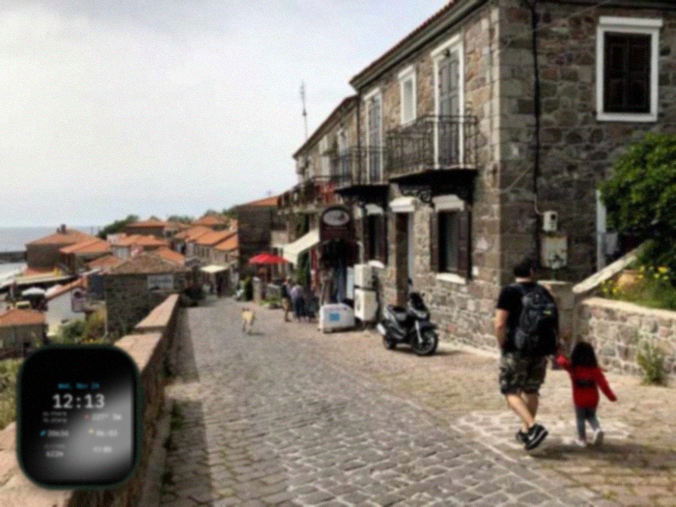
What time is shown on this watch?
12:13
